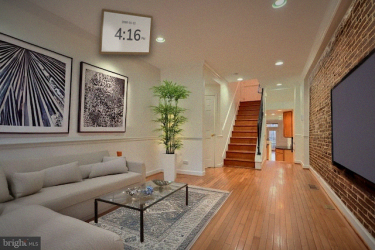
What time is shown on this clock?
4:16
